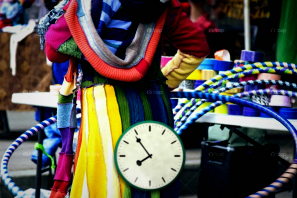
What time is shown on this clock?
7:54
